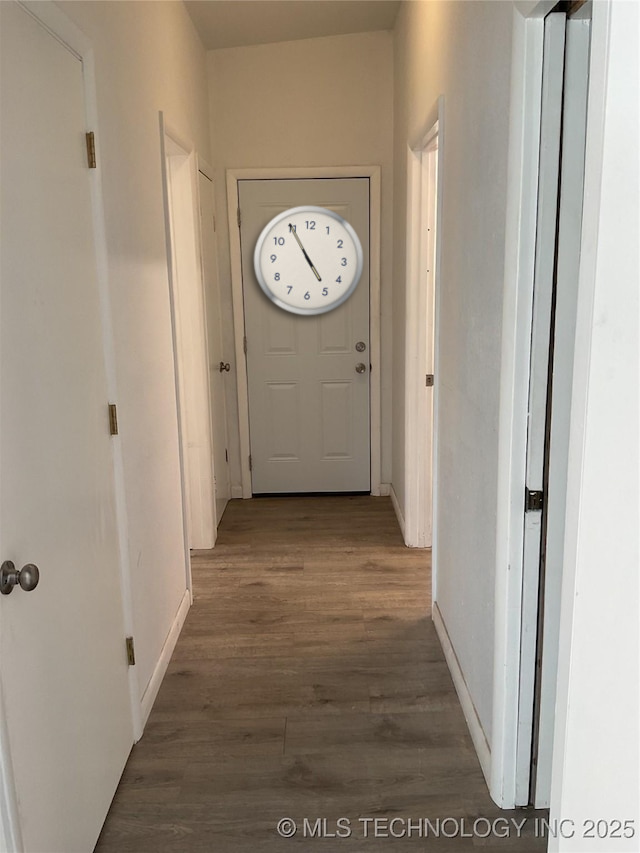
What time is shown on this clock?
4:55
